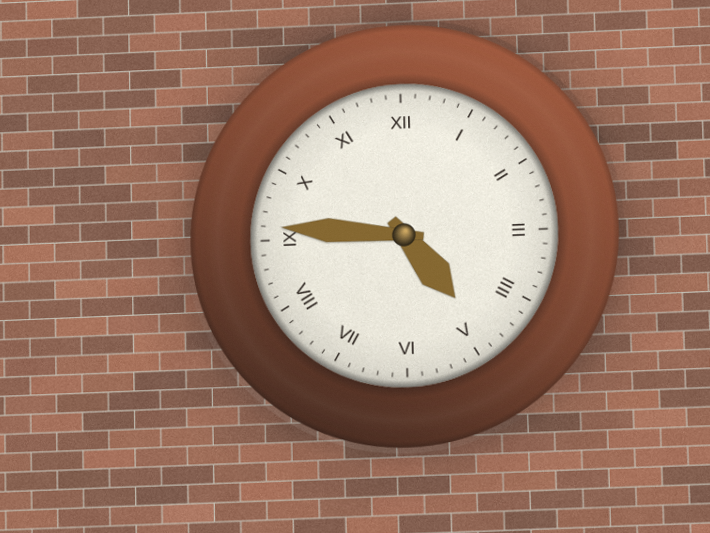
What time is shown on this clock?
4:46
